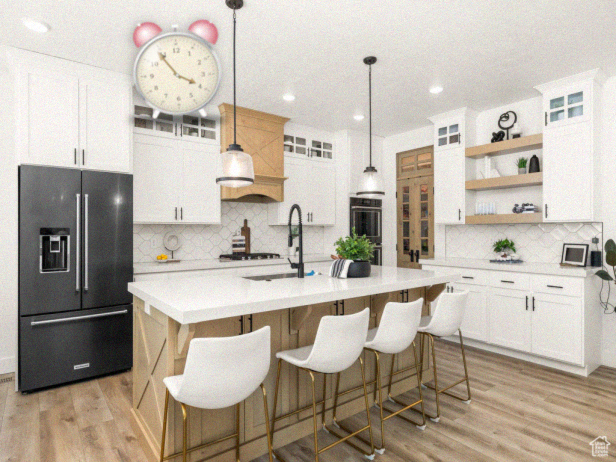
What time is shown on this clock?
3:54
